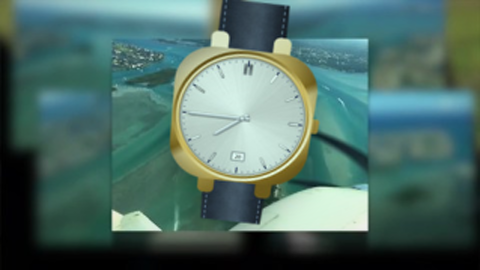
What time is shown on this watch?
7:45
